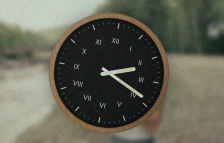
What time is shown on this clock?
2:19
